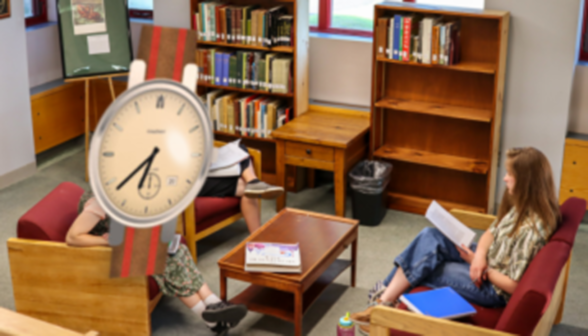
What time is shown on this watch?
6:38
